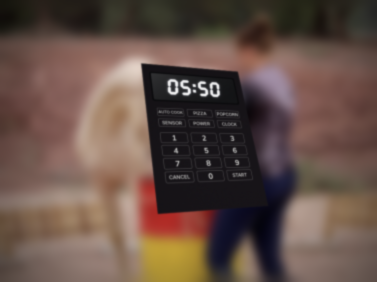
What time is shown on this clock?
5:50
